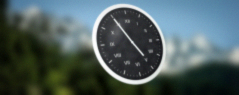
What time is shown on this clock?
4:55
